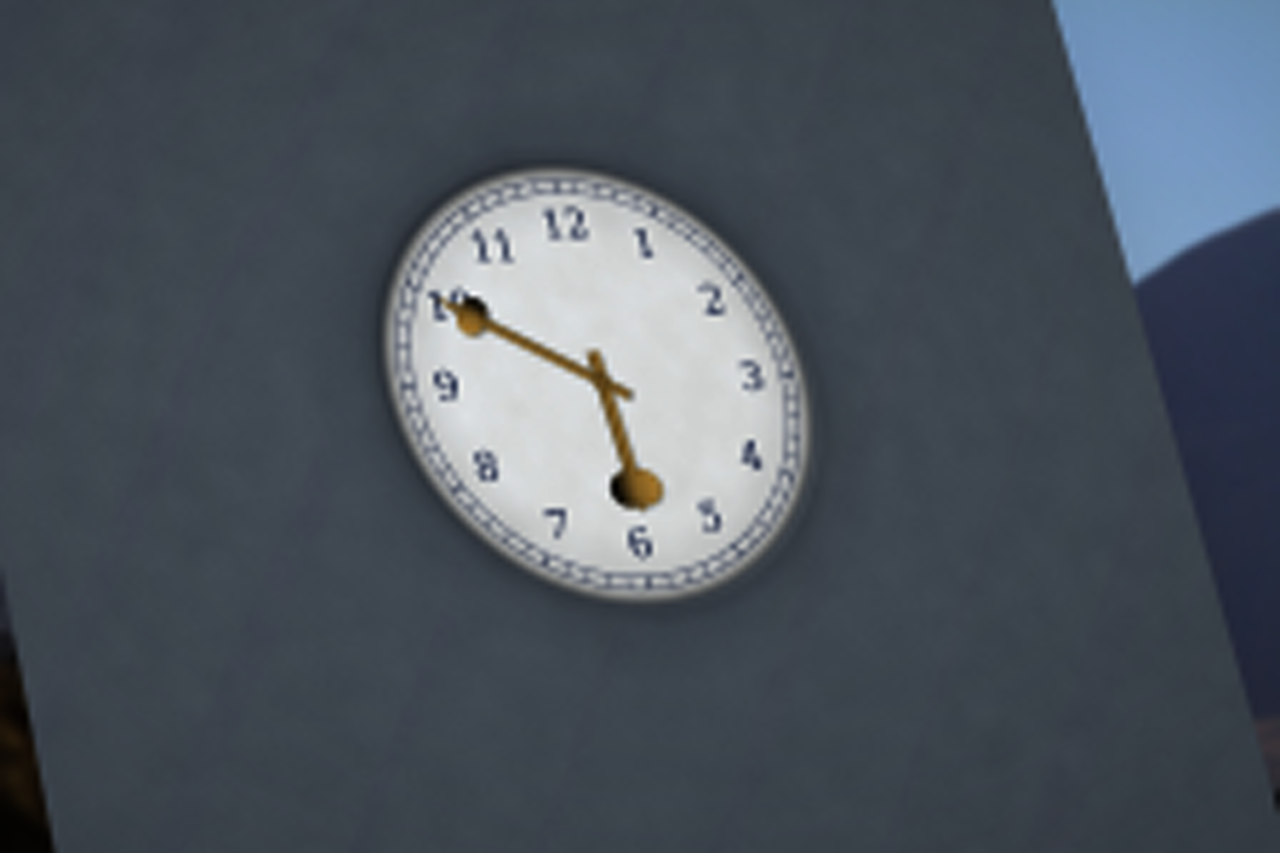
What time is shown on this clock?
5:50
